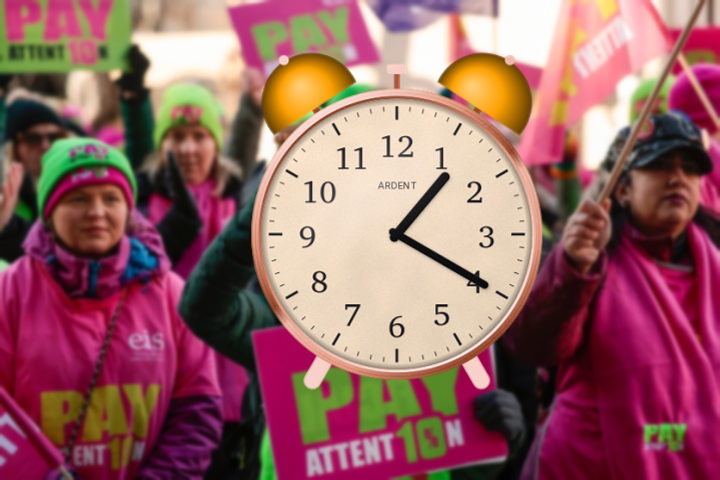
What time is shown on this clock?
1:20
